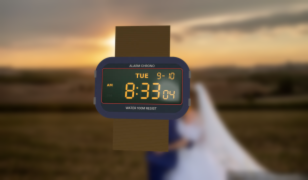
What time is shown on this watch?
8:33:04
